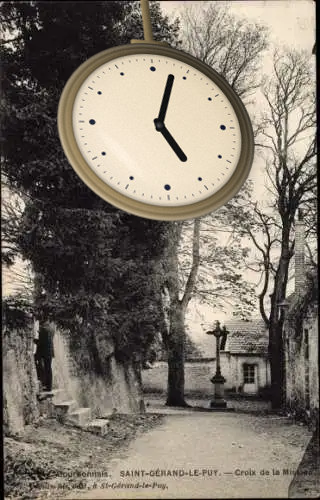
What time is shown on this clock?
5:03
